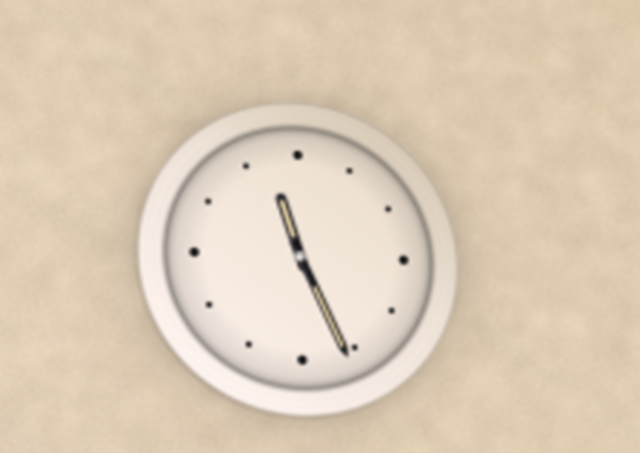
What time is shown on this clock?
11:26
